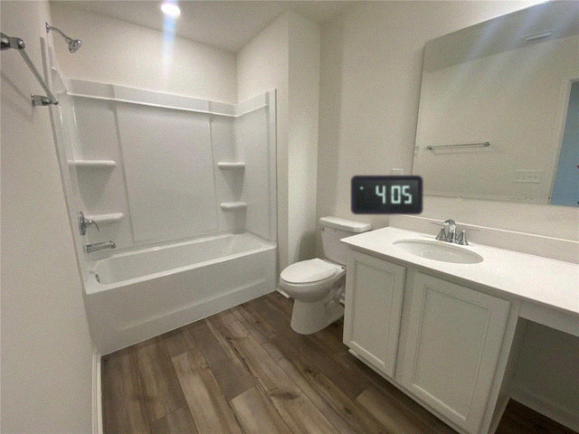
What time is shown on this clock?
4:05
